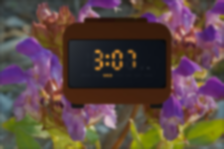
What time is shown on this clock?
3:07
